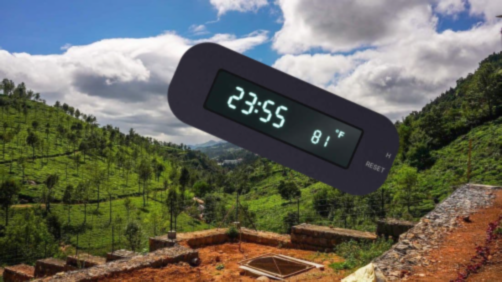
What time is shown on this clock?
23:55
